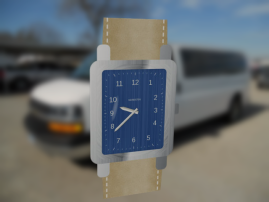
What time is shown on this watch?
9:38
